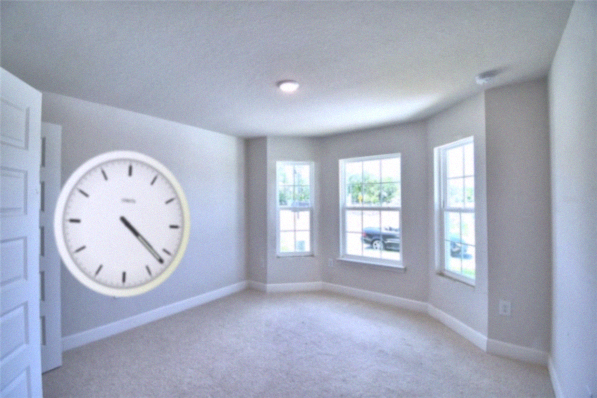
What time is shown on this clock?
4:22
